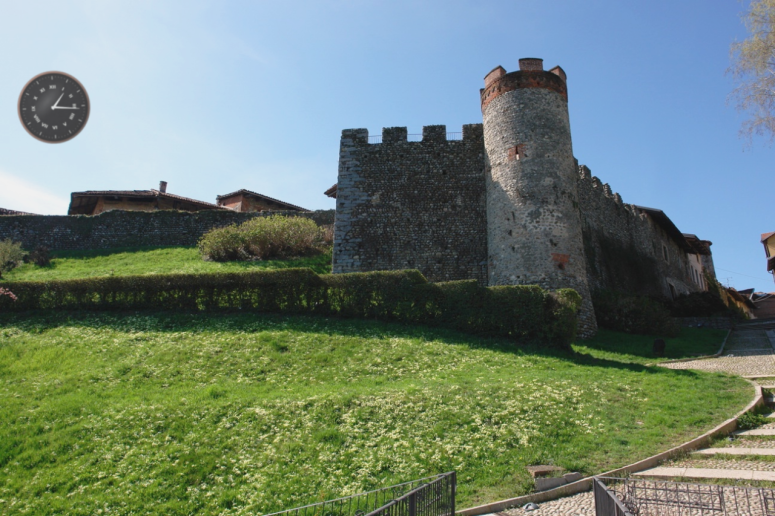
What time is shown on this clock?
1:16
